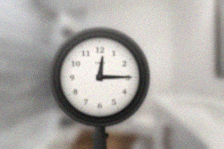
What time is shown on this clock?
12:15
